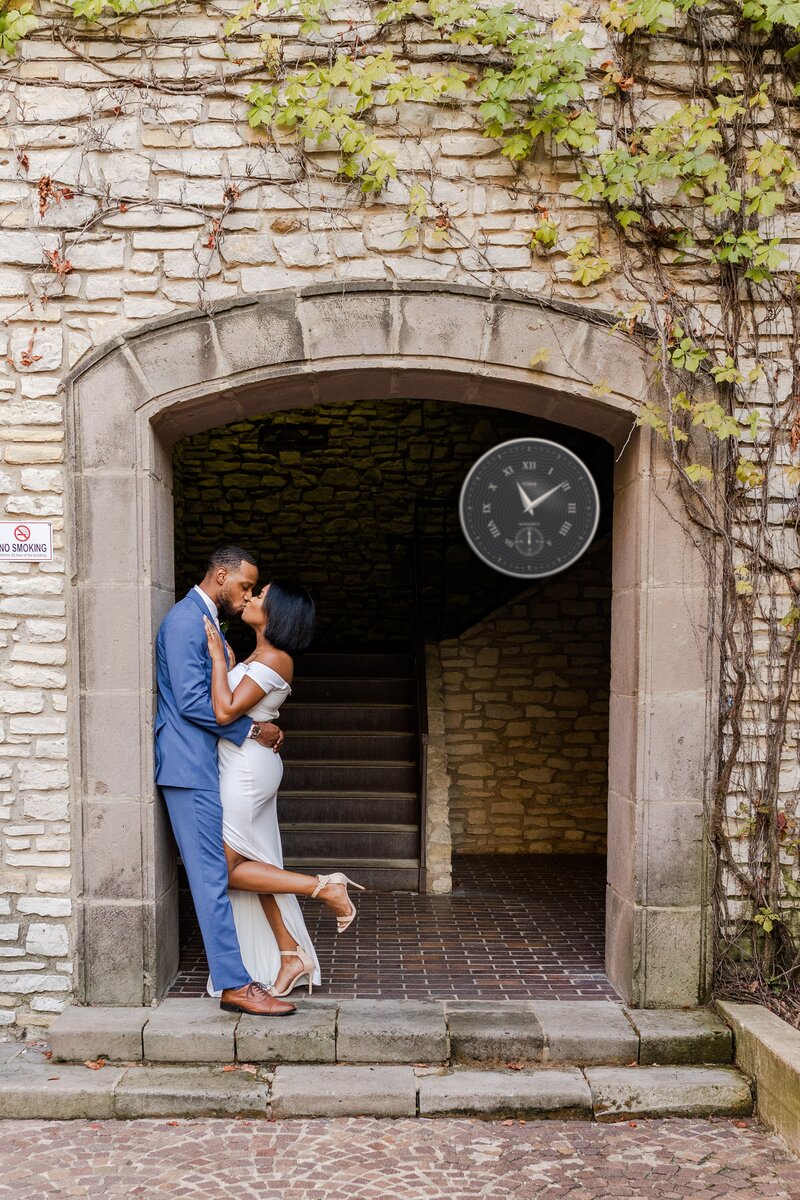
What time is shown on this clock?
11:09
